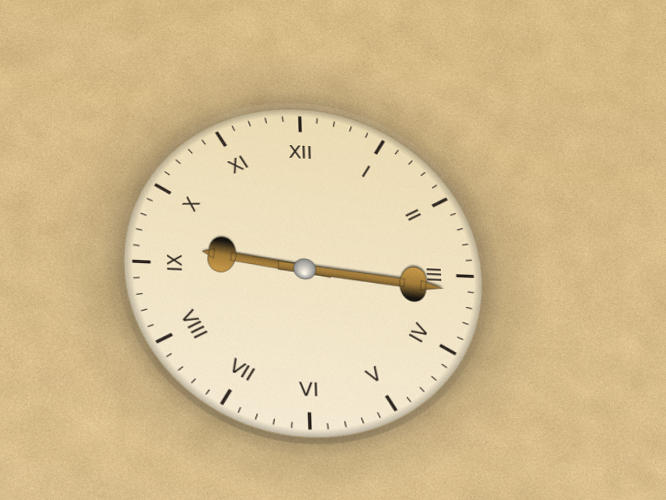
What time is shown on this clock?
9:16
